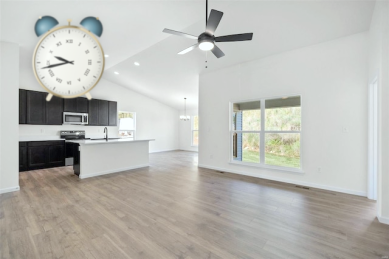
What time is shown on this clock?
9:43
